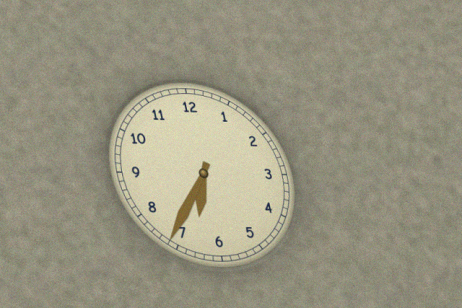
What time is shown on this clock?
6:36
